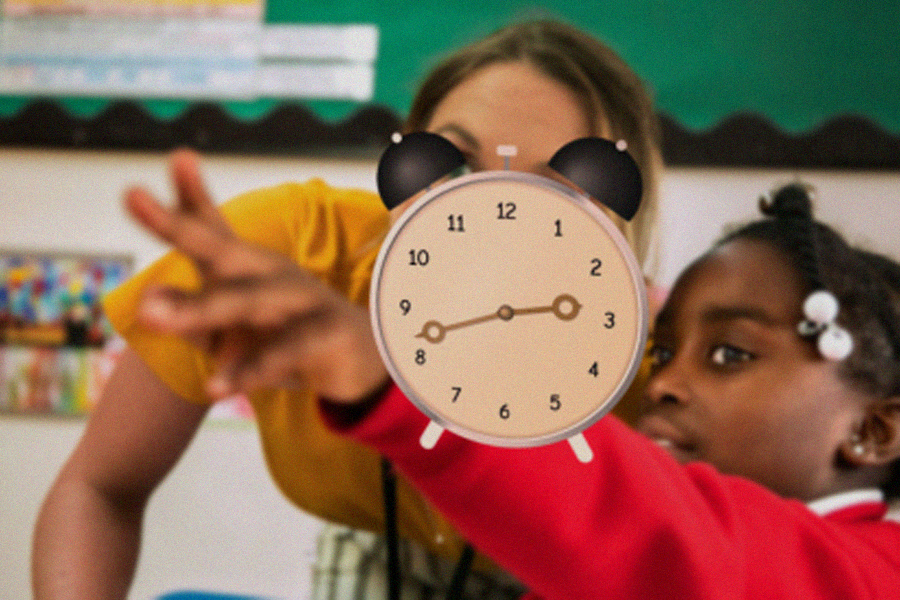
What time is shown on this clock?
2:42
